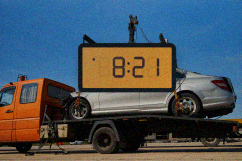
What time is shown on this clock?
8:21
